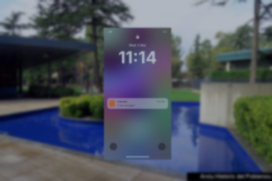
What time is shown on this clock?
11:14
